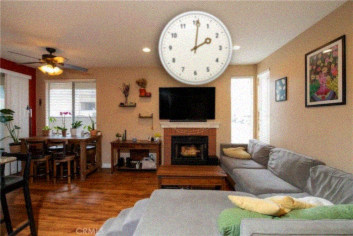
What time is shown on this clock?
2:01
